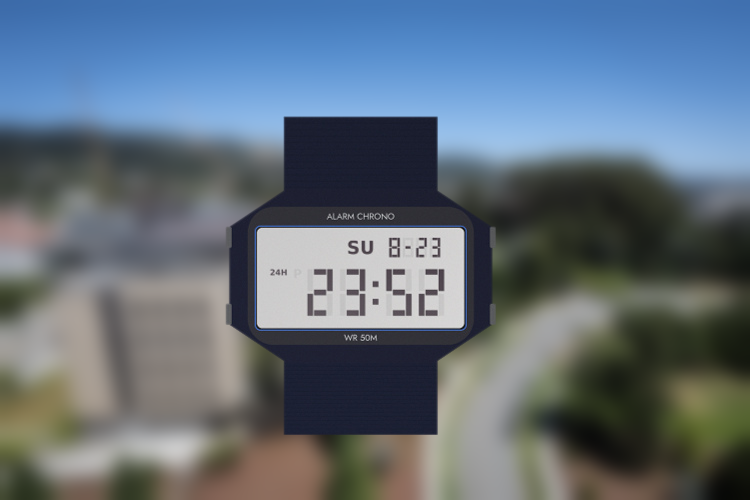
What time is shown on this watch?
23:52
